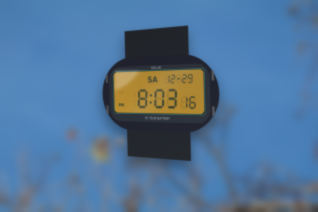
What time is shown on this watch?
8:03:16
